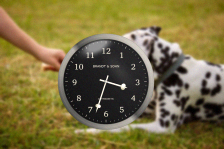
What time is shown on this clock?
3:33
